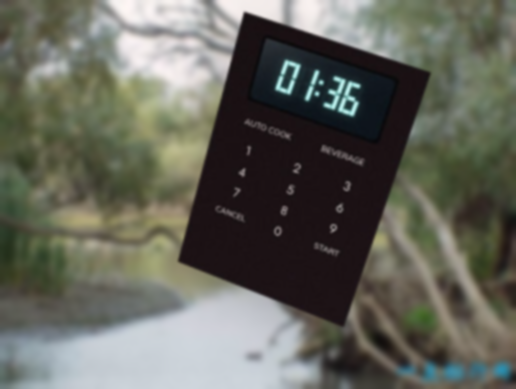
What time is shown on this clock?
1:36
